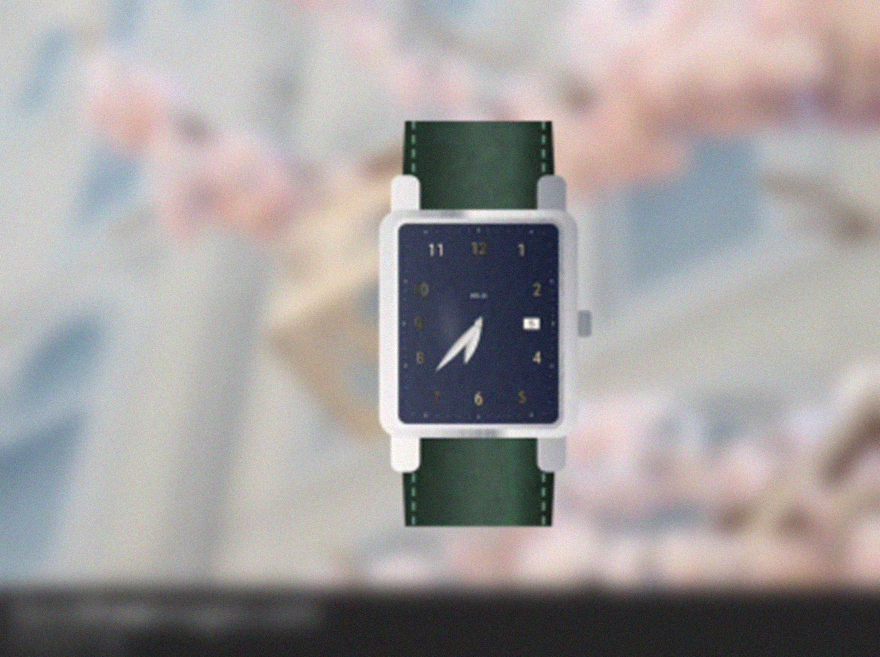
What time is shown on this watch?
6:37
